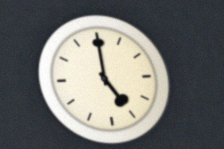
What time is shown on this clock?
5:00
